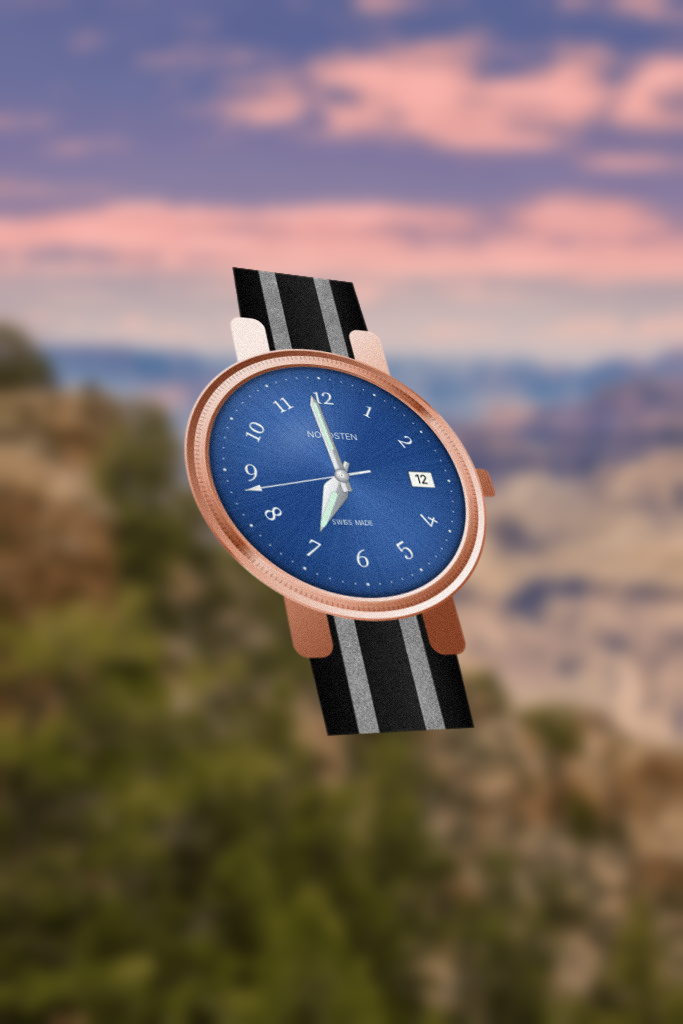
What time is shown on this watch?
6:58:43
